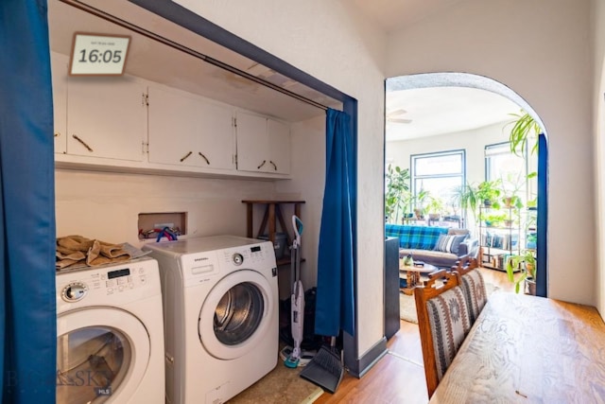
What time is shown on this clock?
16:05
